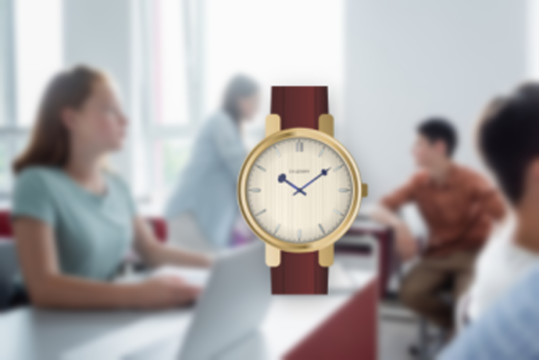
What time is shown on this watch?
10:09
